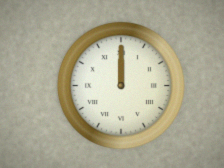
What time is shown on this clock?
12:00
